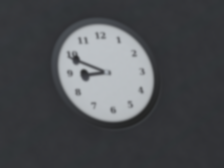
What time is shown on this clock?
8:49
